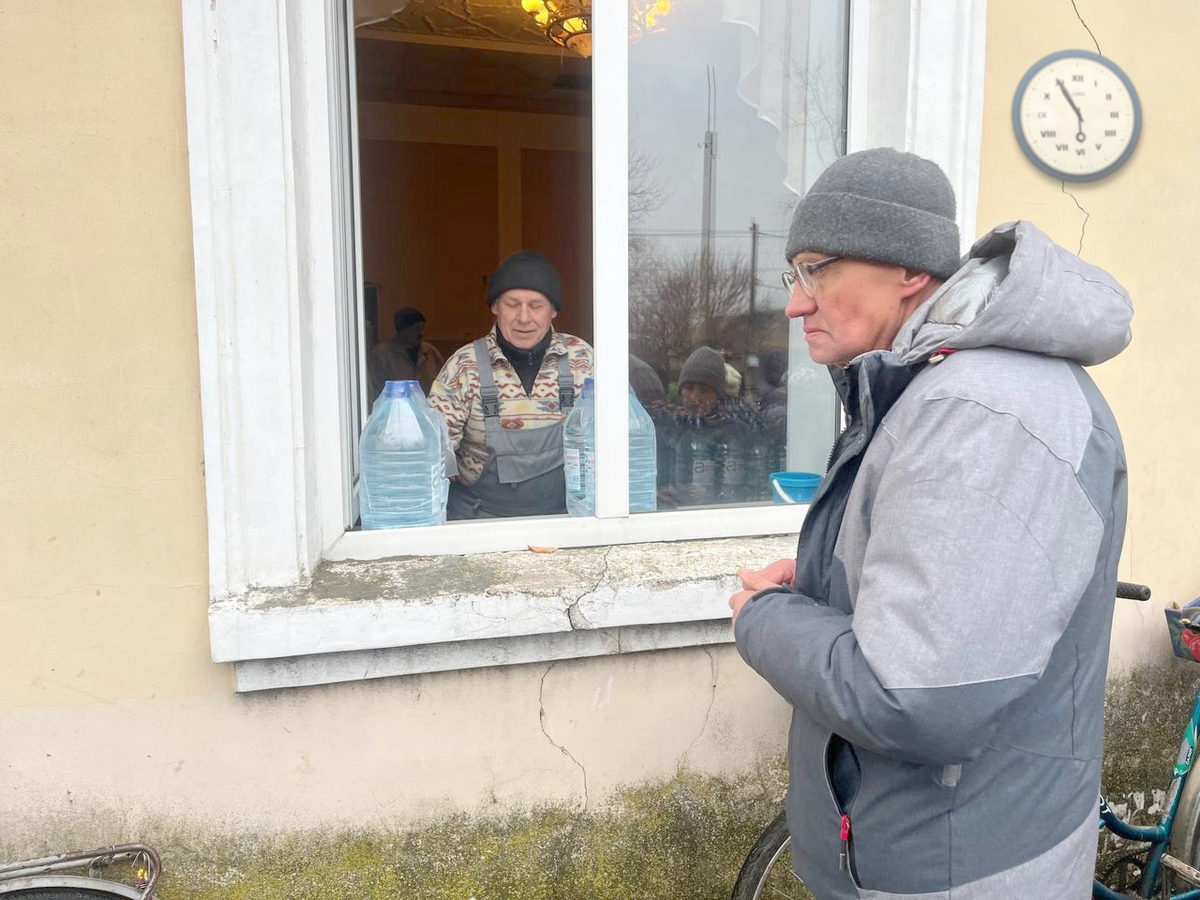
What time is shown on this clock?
5:55
